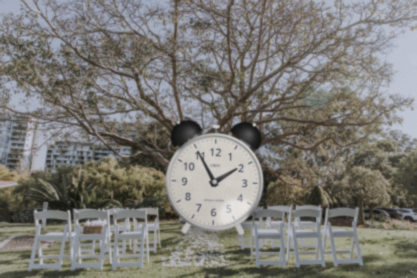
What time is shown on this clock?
1:55
